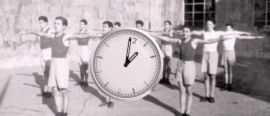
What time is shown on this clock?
12:59
